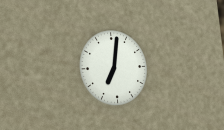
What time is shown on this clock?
7:02
